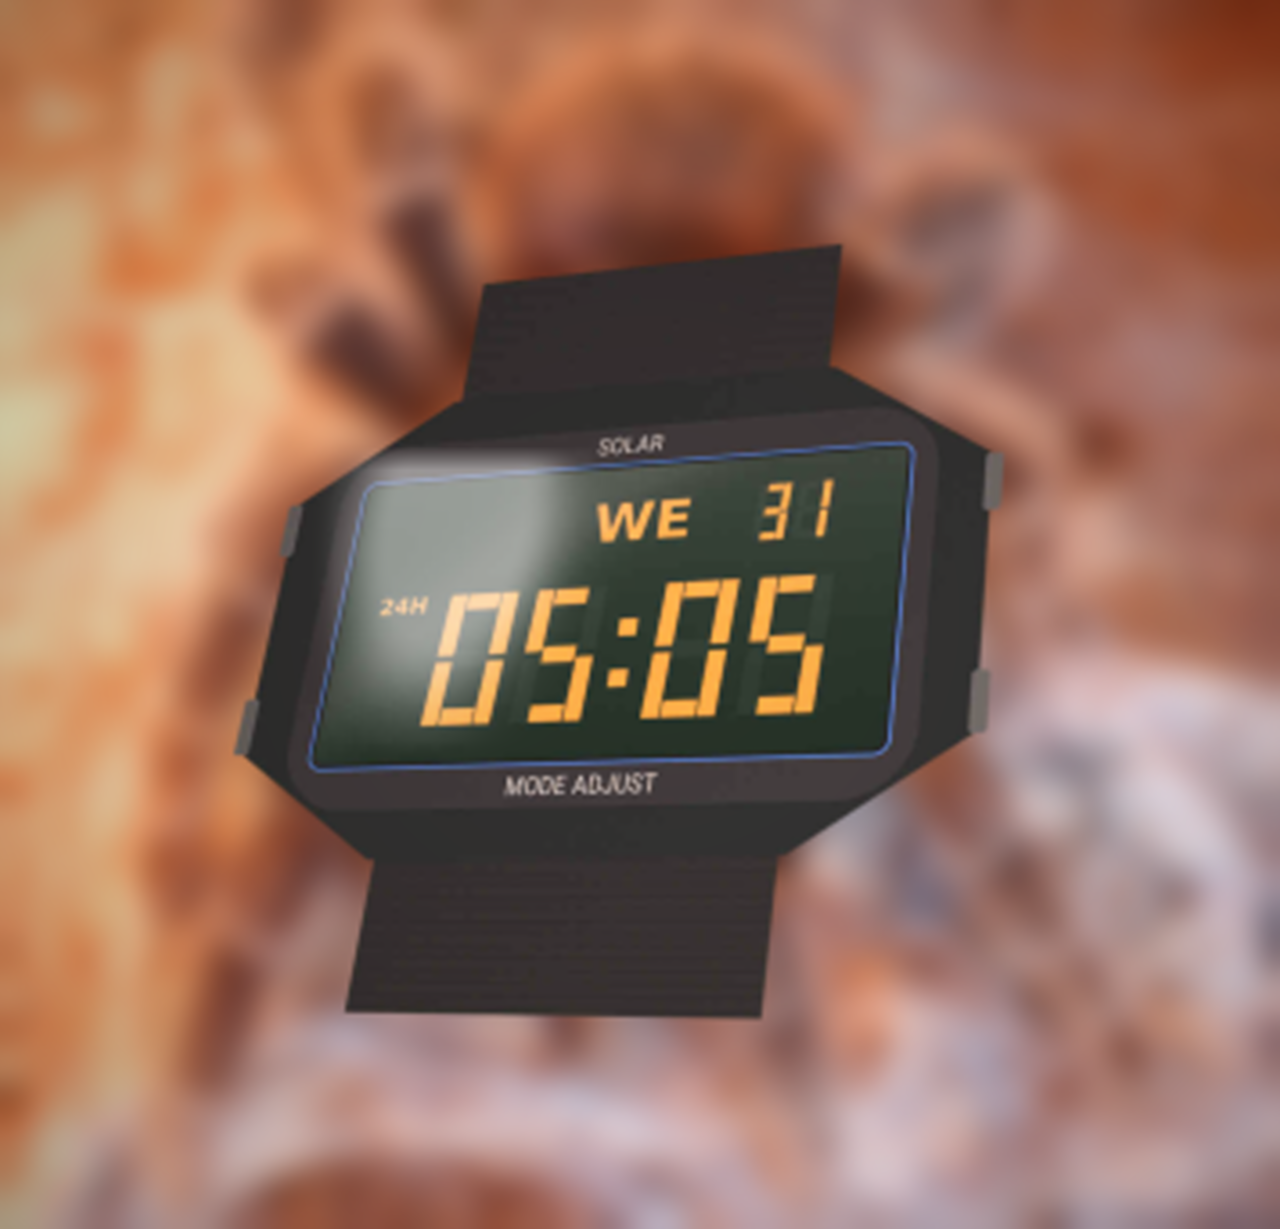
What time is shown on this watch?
5:05
